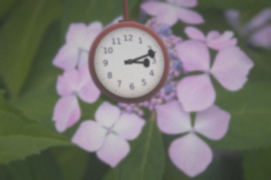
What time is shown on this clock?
3:12
